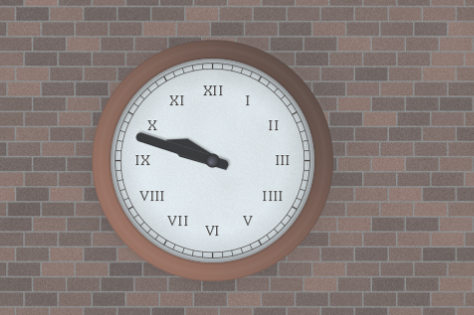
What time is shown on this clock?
9:48
